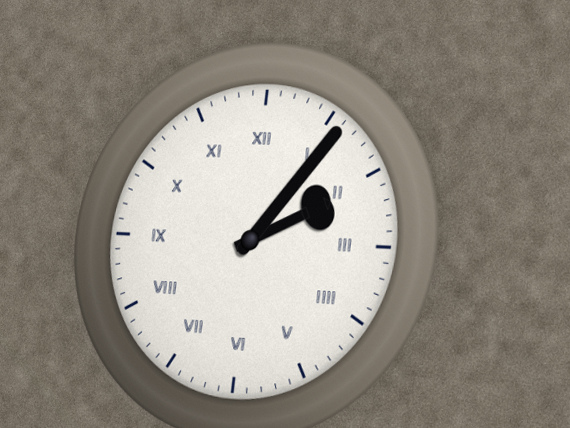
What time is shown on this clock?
2:06
